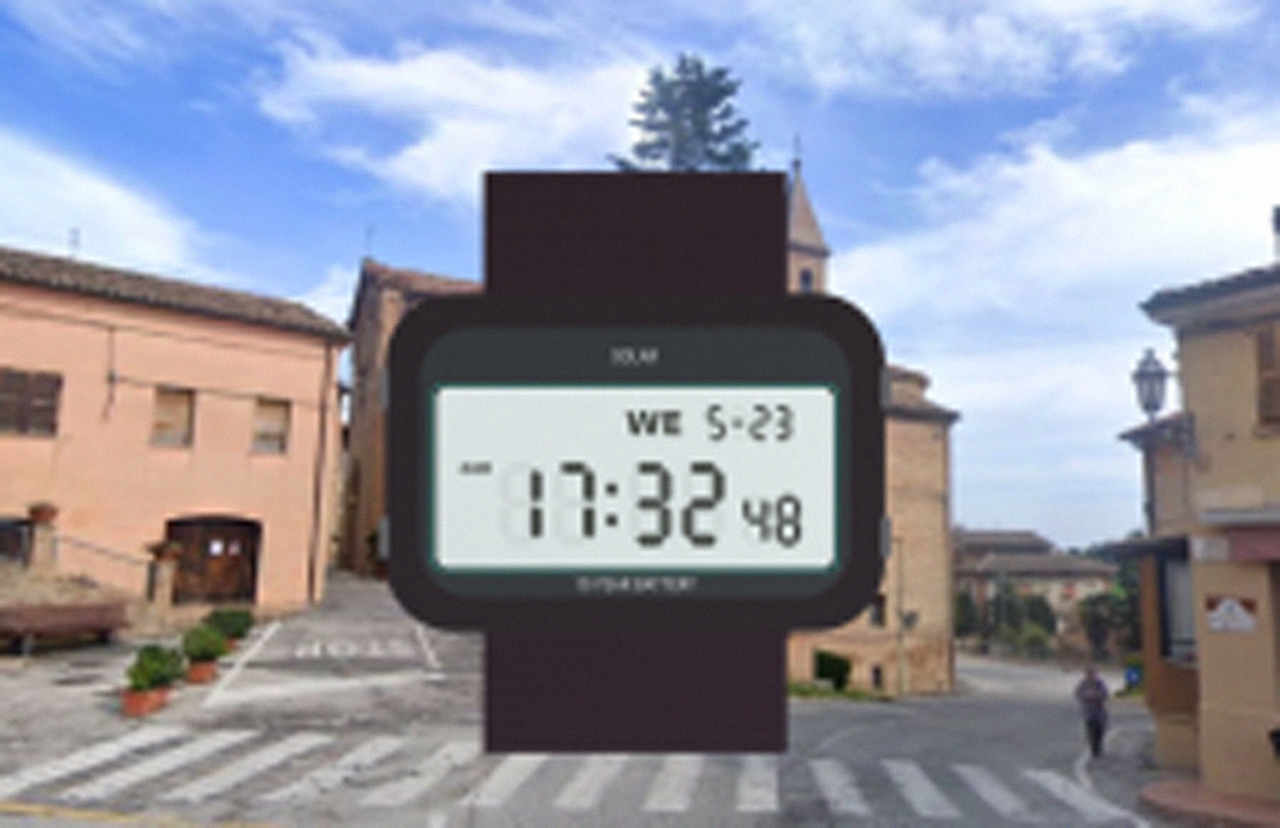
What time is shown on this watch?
17:32:48
